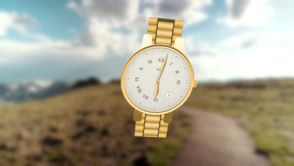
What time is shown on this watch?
6:02
